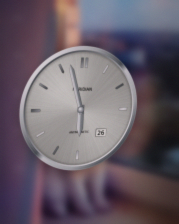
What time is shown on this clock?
5:57
